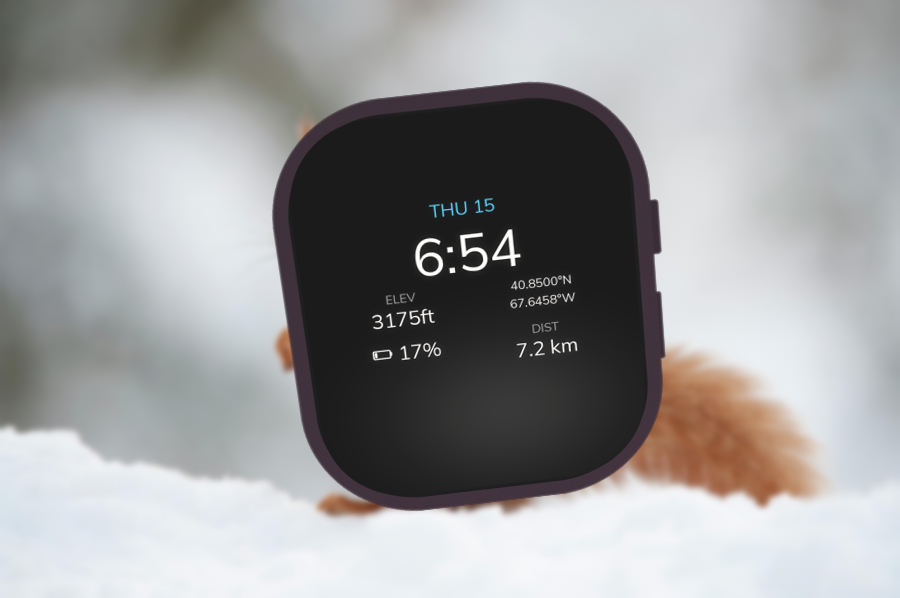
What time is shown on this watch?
6:54
